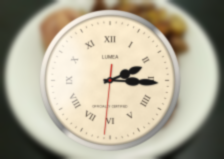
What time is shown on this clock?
2:15:31
